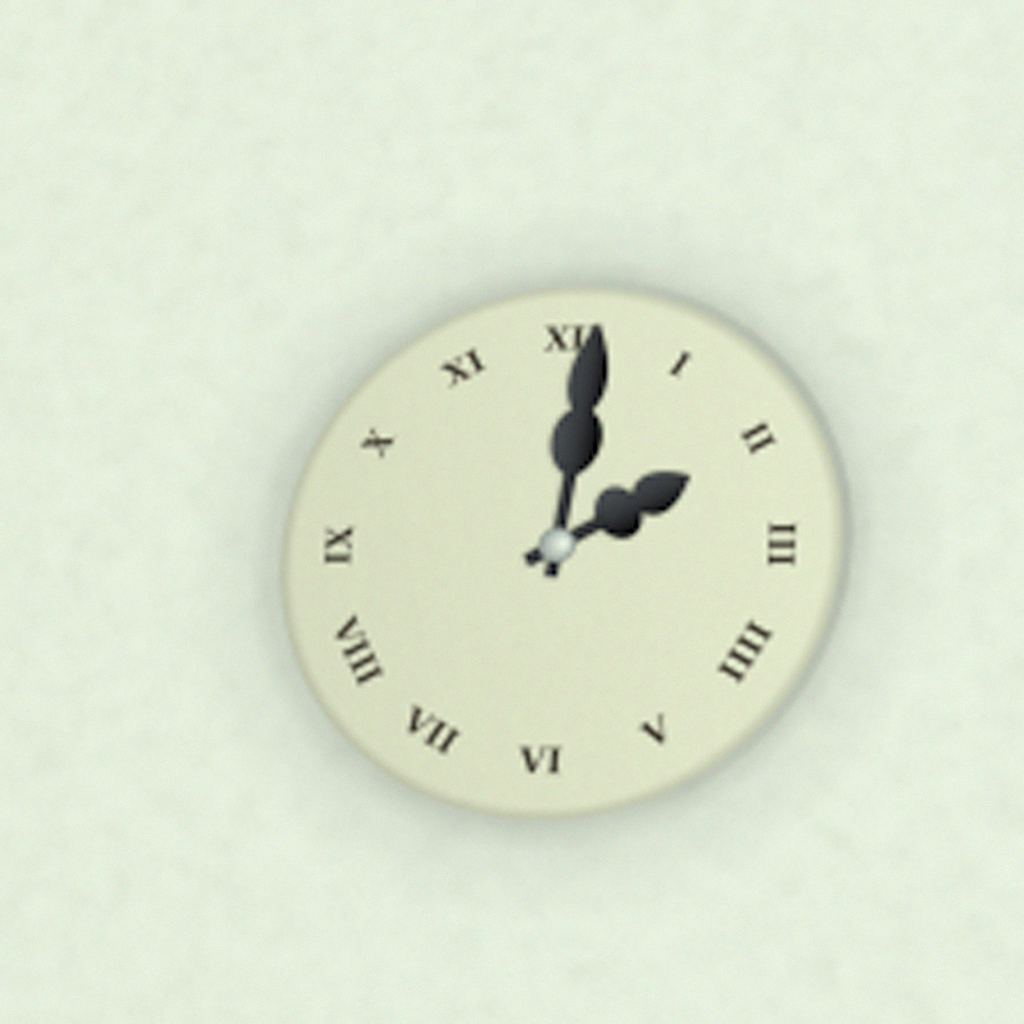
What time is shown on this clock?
2:01
